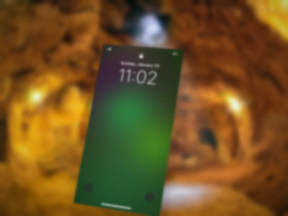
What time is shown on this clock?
11:02
